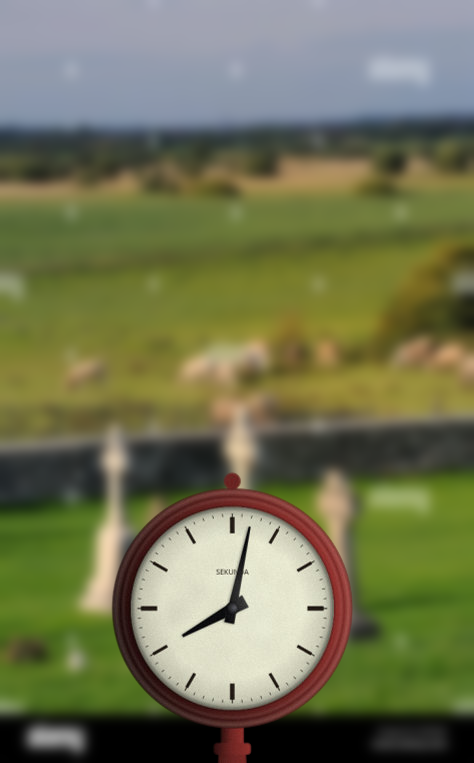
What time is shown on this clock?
8:02
